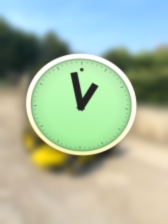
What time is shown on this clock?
12:58
